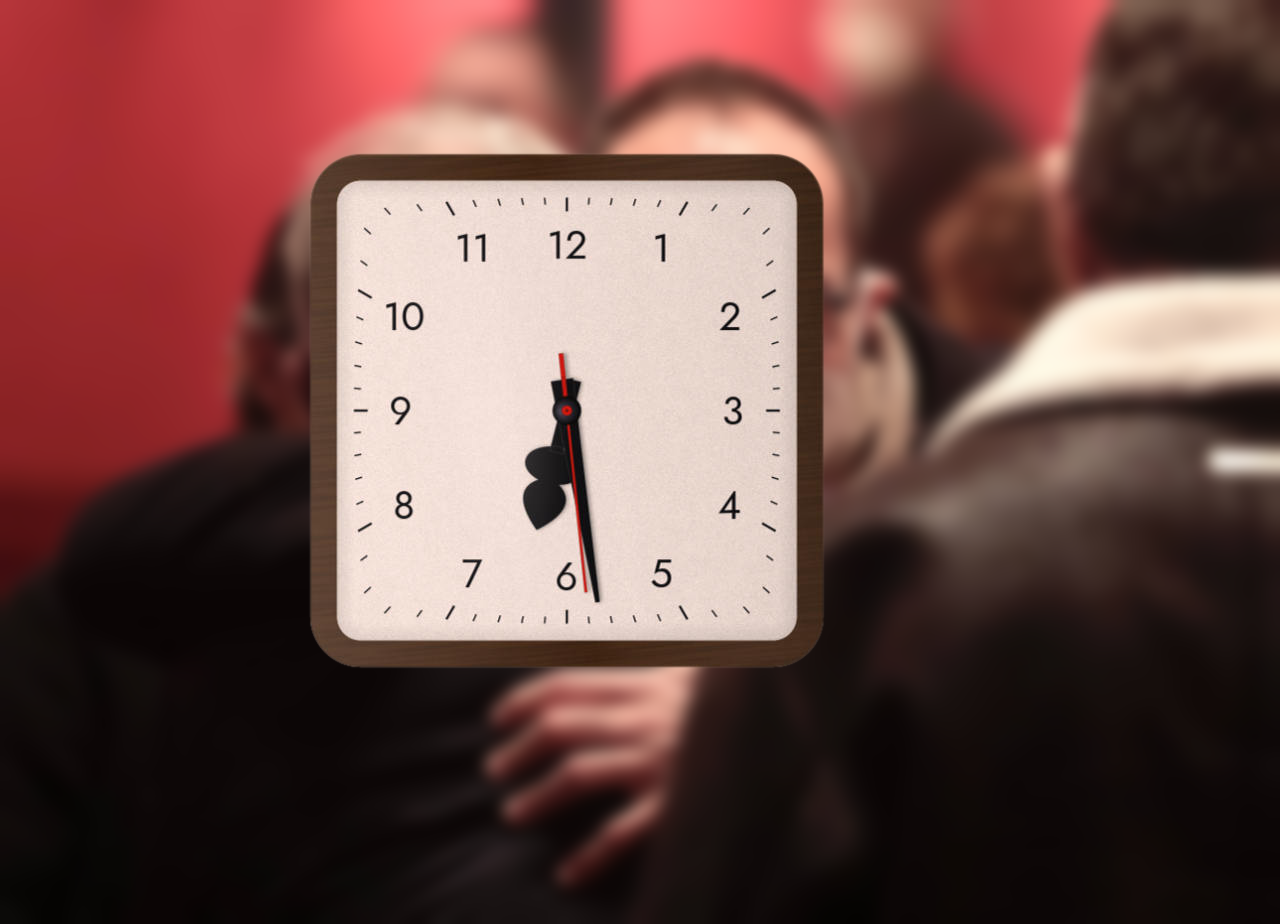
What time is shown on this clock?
6:28:29
